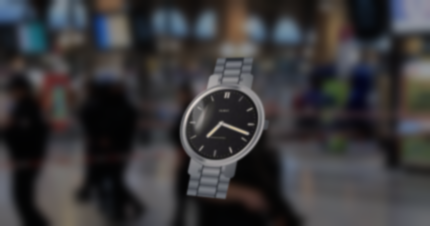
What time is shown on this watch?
7:18
